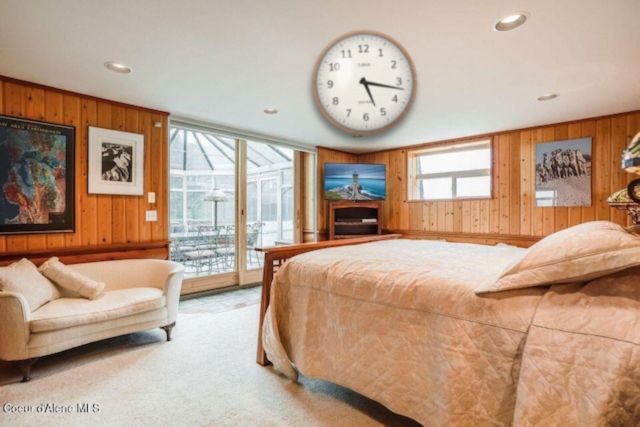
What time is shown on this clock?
5:17
